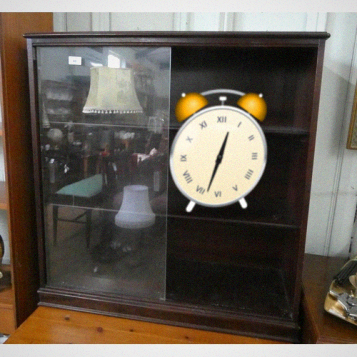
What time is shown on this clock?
12:33
